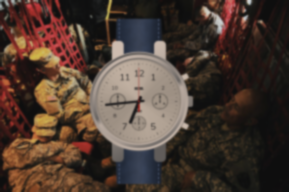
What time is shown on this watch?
6:44
